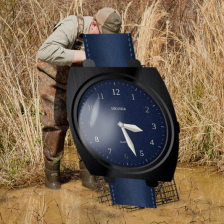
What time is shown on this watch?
3:27
